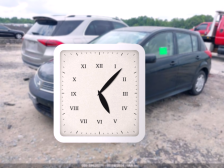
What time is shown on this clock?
5:07
